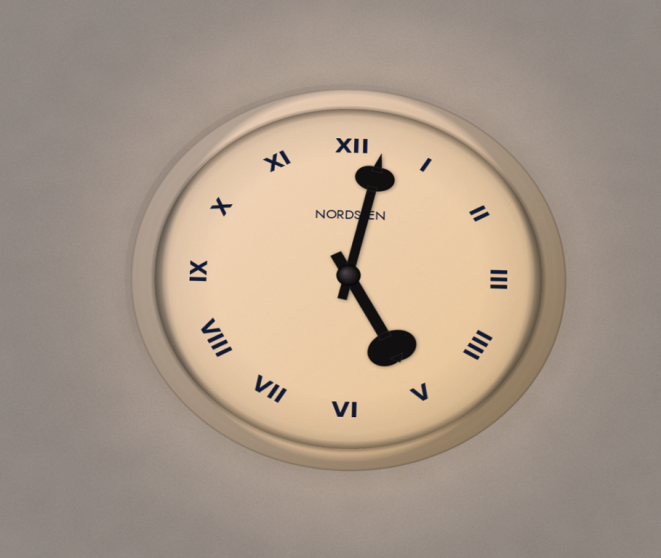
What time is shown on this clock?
5:02
